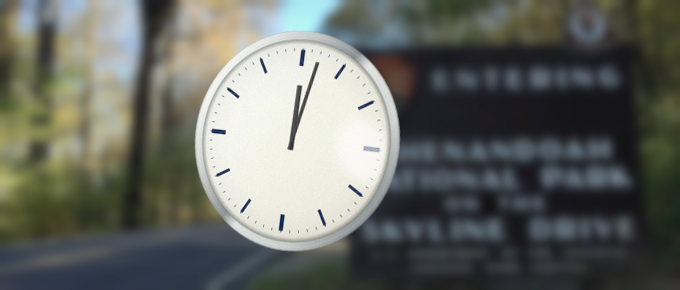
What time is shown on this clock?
12:02
